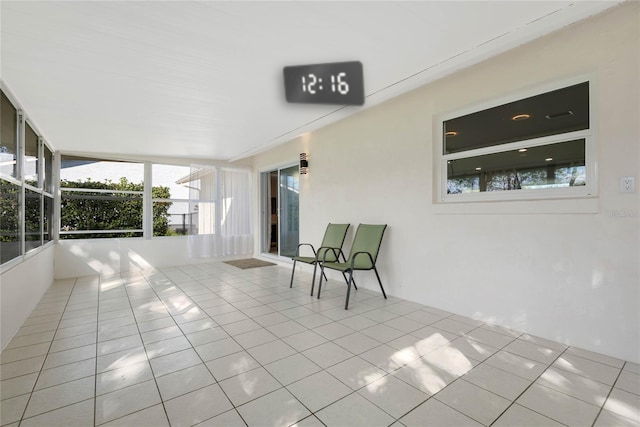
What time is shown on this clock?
12:16
